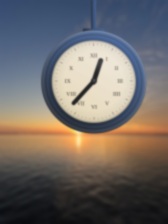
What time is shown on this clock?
12:37
